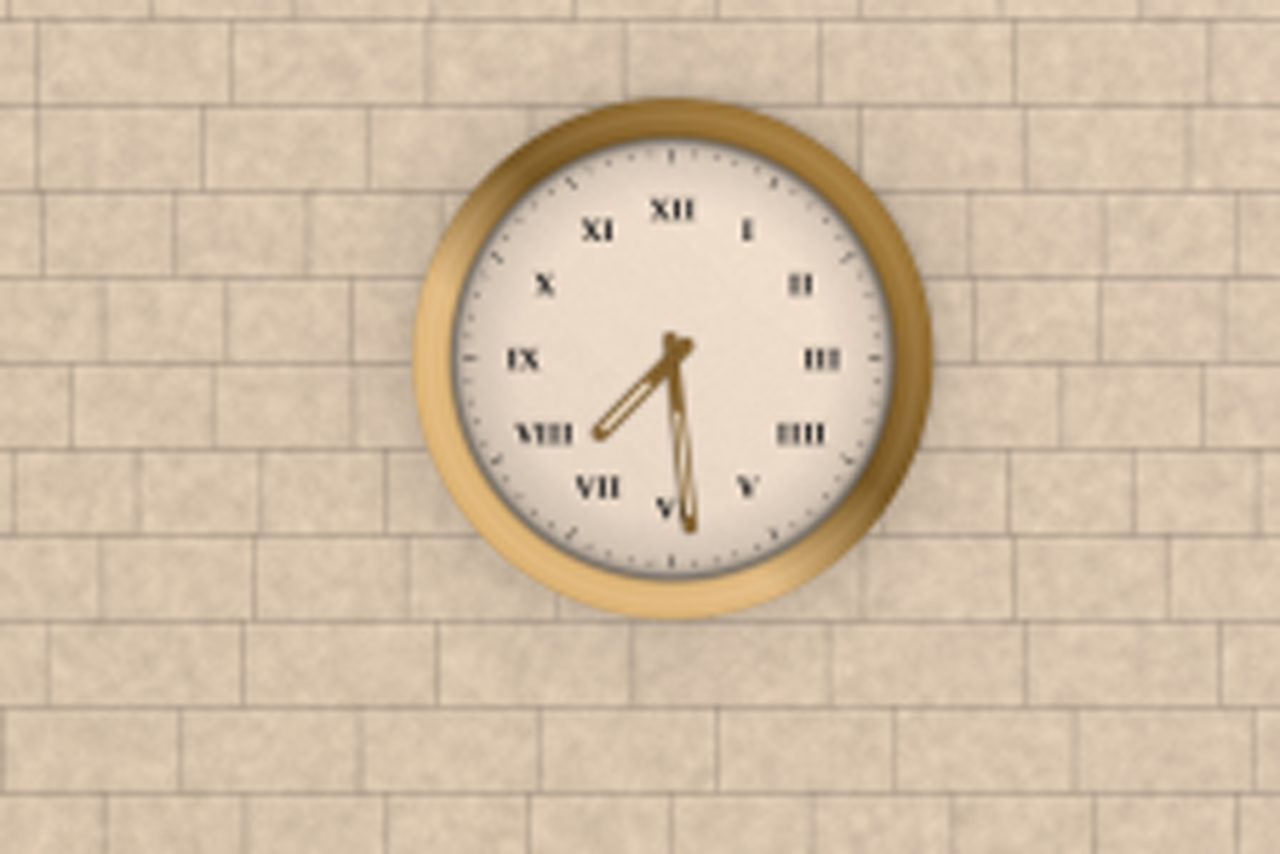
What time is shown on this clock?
7:29
